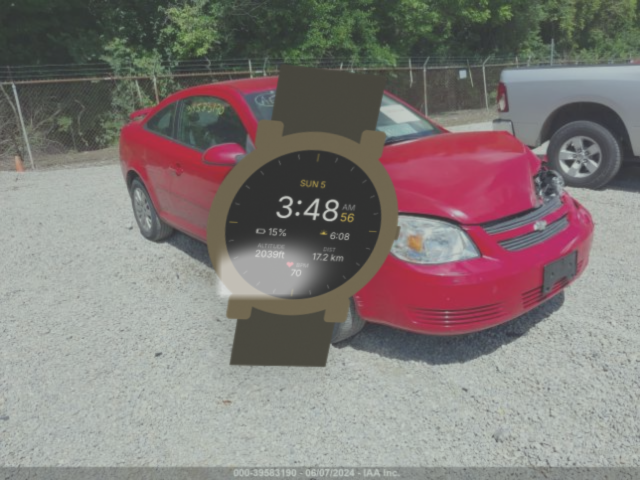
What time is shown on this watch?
3:48:56
